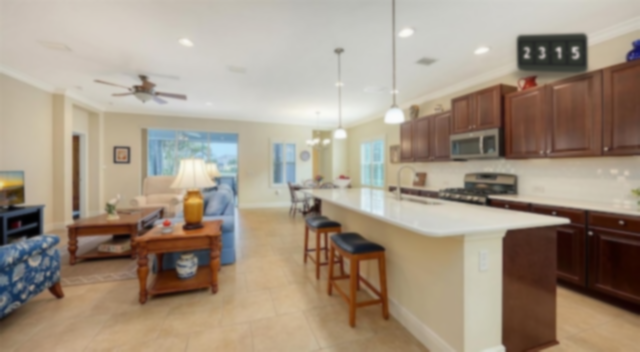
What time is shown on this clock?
23:15
